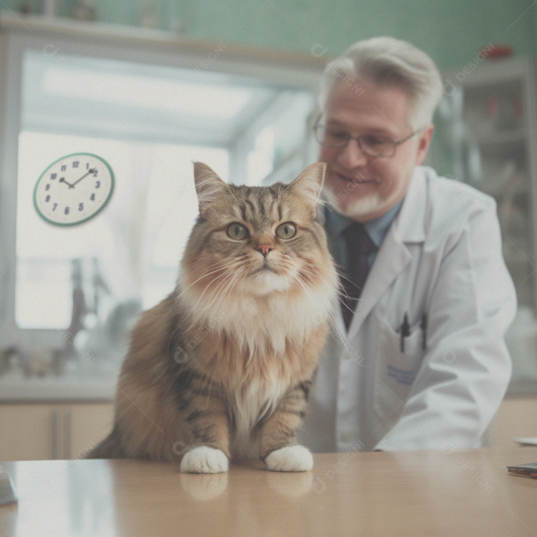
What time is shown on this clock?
10:08
